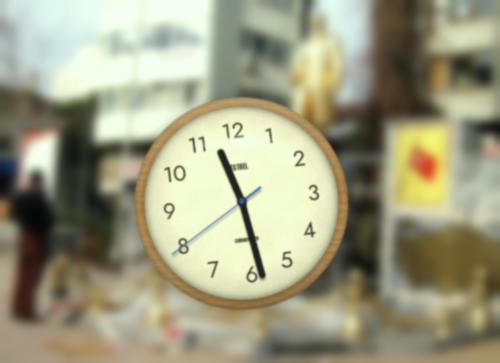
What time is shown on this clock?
11:28:40
